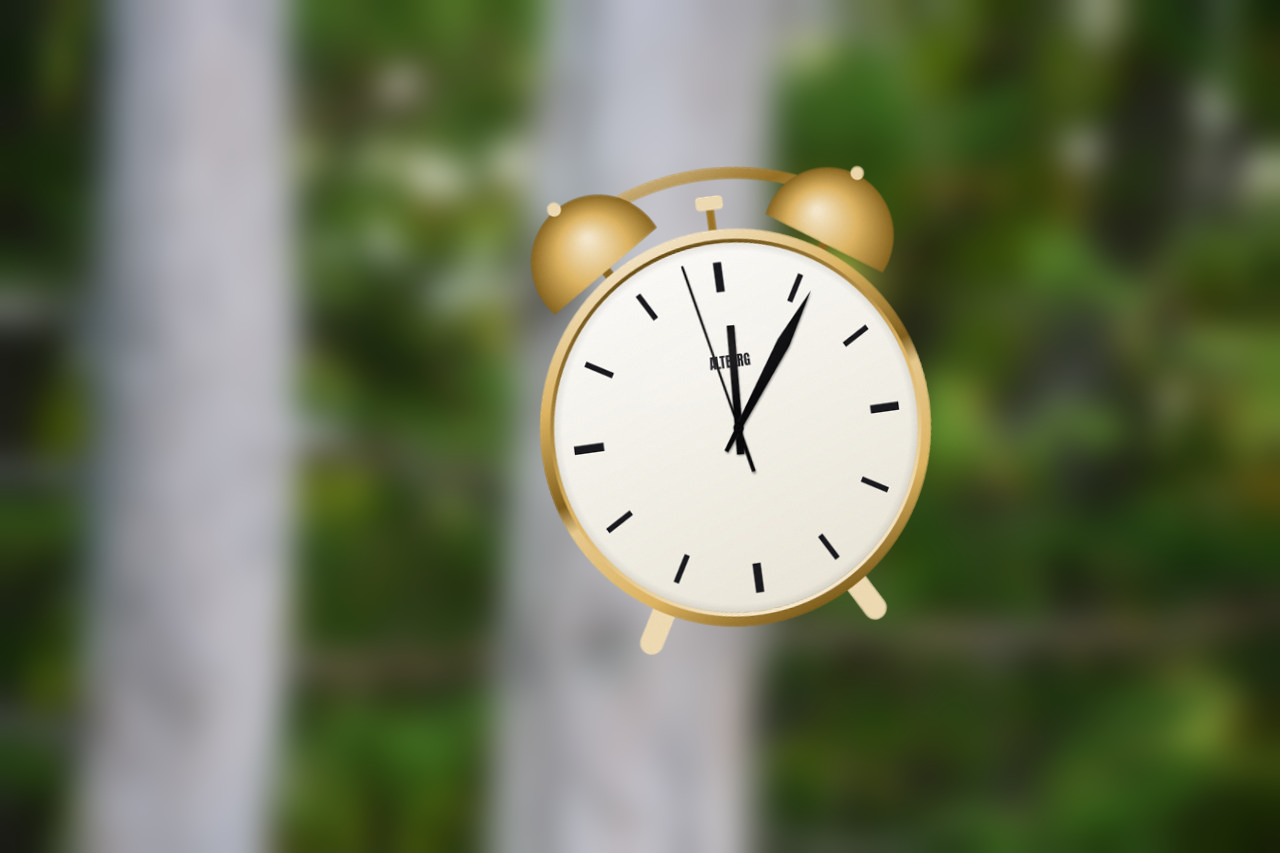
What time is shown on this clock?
12:05:58
